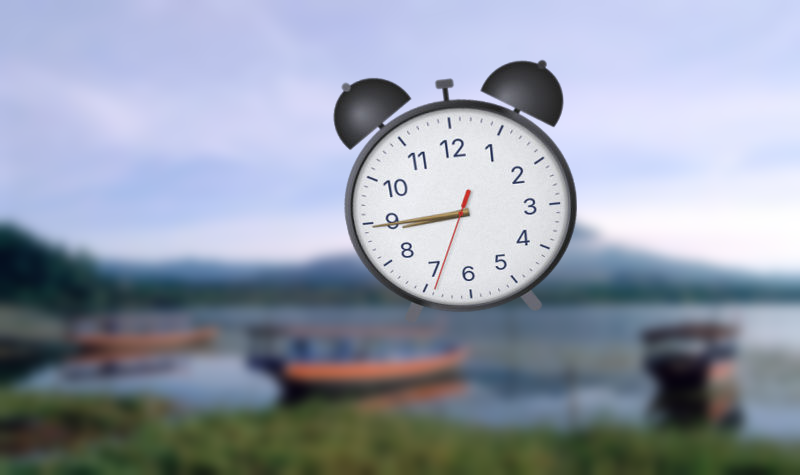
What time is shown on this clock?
8:44:34
